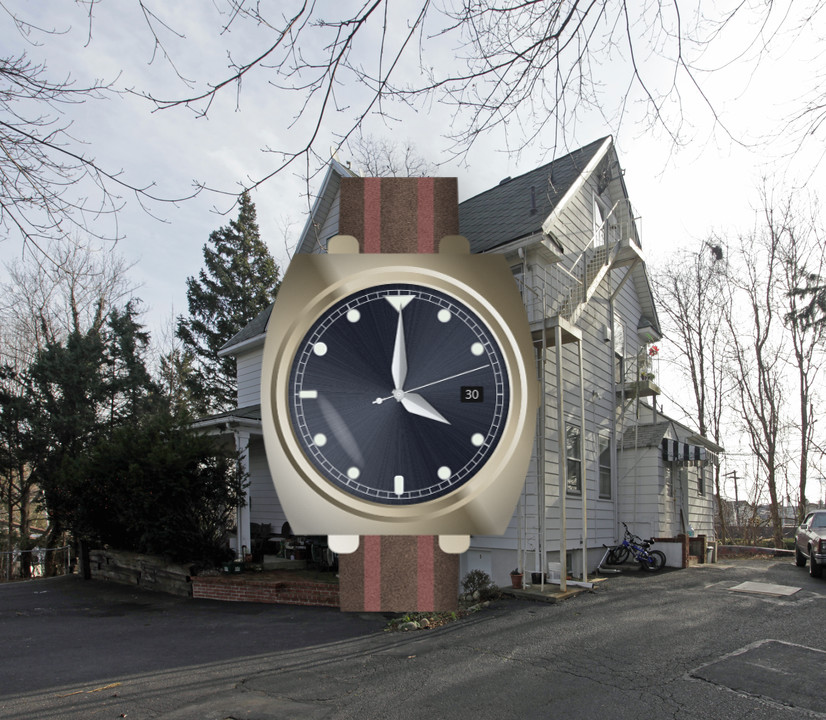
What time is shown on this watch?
4:00:12
